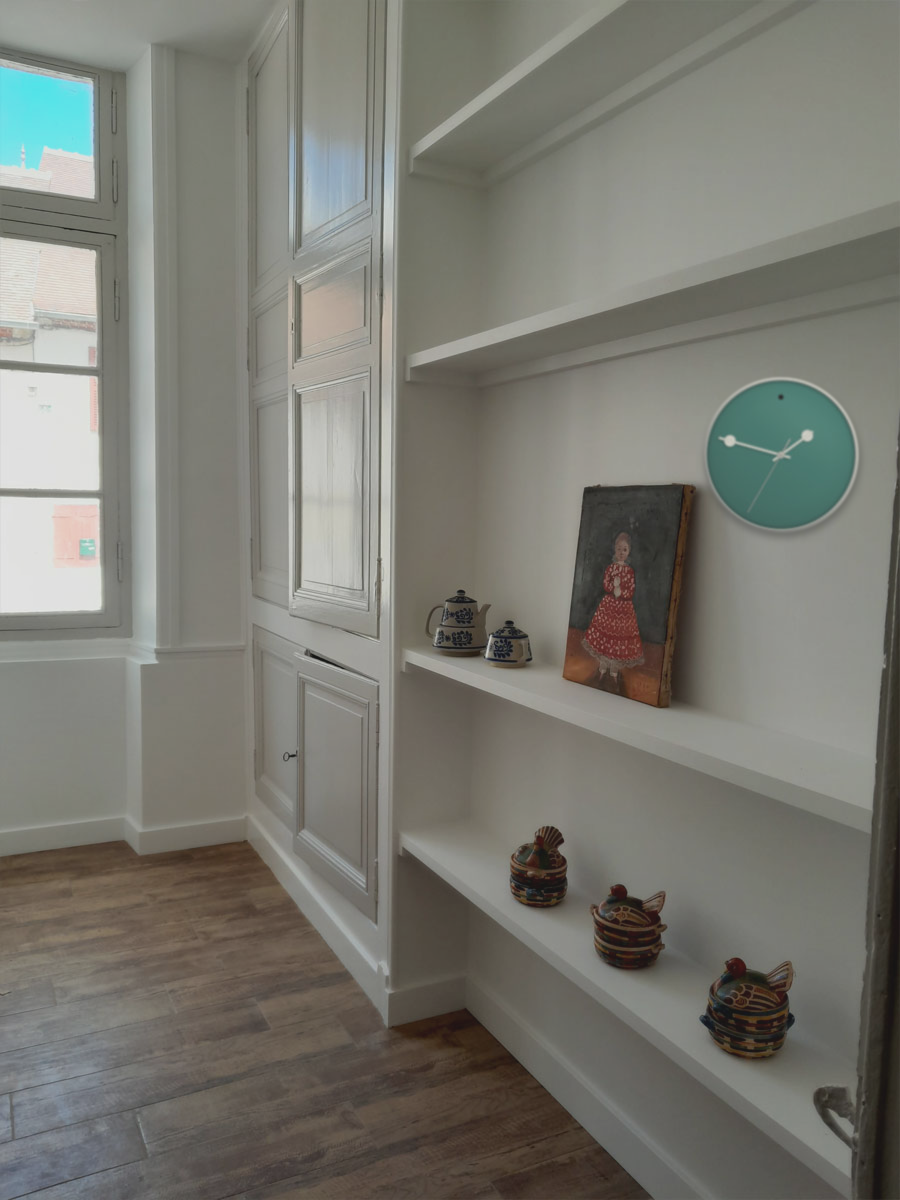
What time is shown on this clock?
1:47:35
